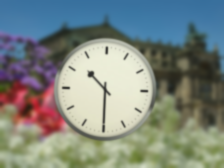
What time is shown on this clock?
10:30
